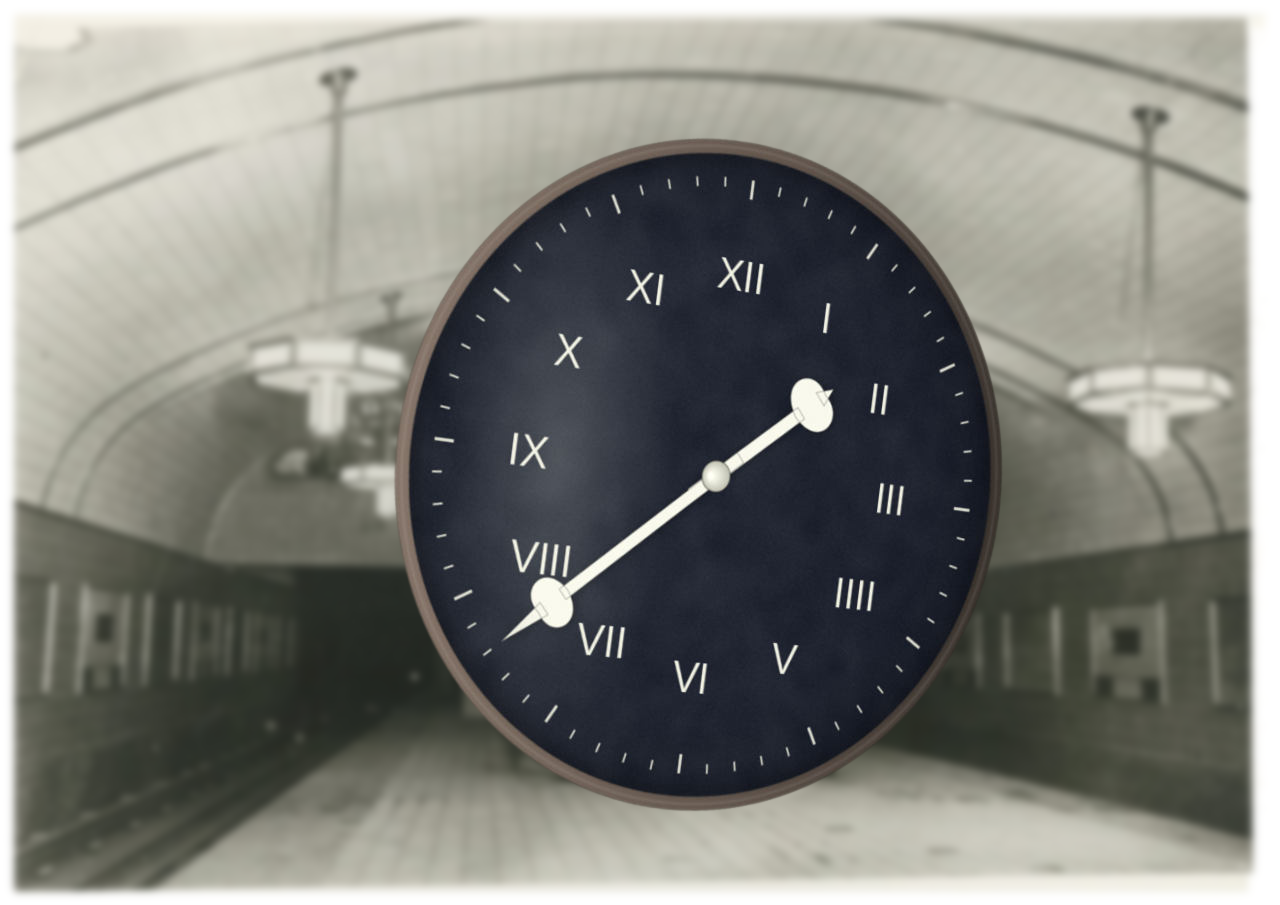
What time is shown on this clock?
1:38
